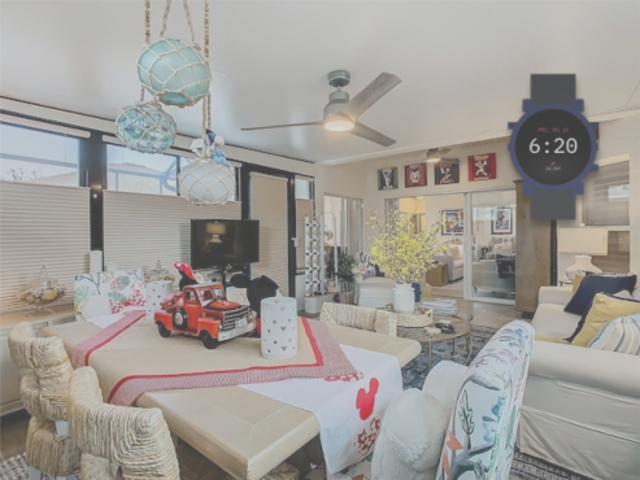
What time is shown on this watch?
6:20
